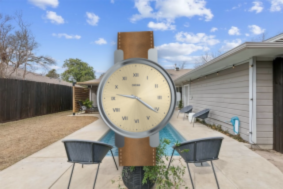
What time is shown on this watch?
9:21
